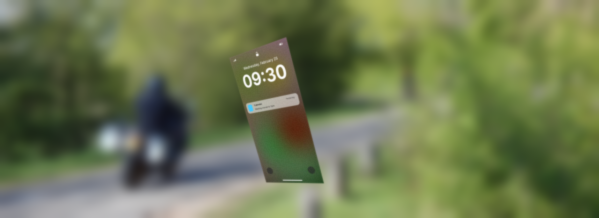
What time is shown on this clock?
9:30
